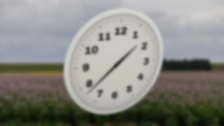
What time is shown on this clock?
1:38
